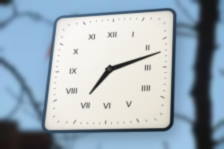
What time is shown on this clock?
7:12
